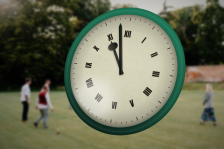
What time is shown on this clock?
10:58
